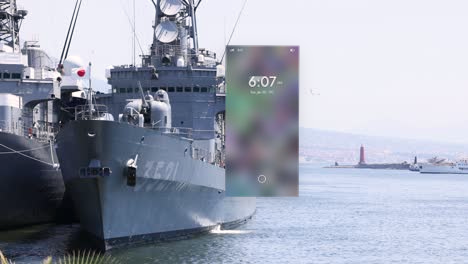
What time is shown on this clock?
6:07
